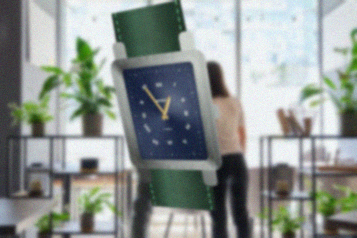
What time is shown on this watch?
12:55
